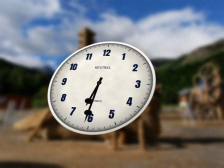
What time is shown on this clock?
6:31
